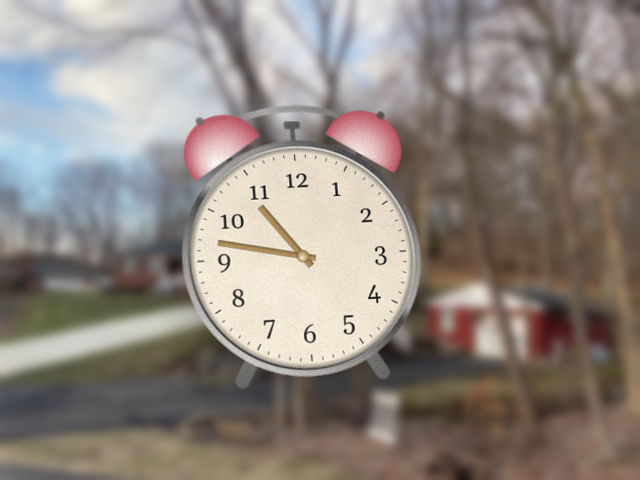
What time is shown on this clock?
10:47
